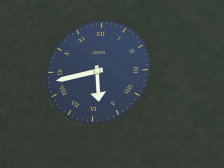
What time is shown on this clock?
5:43
